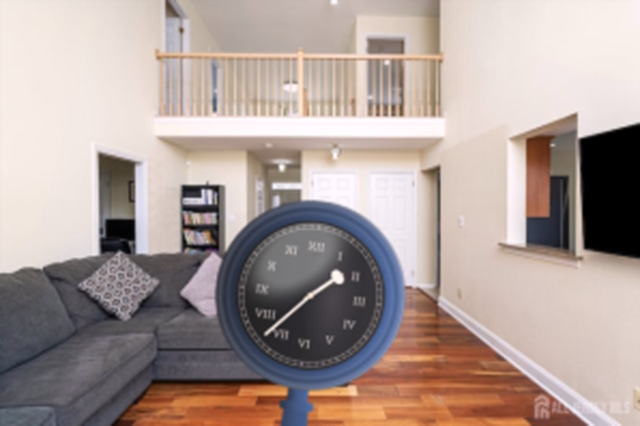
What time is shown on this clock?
1:37
